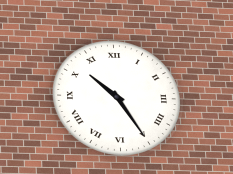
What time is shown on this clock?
10:25
